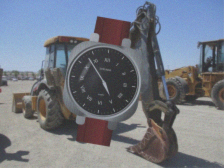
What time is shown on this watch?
4:53
